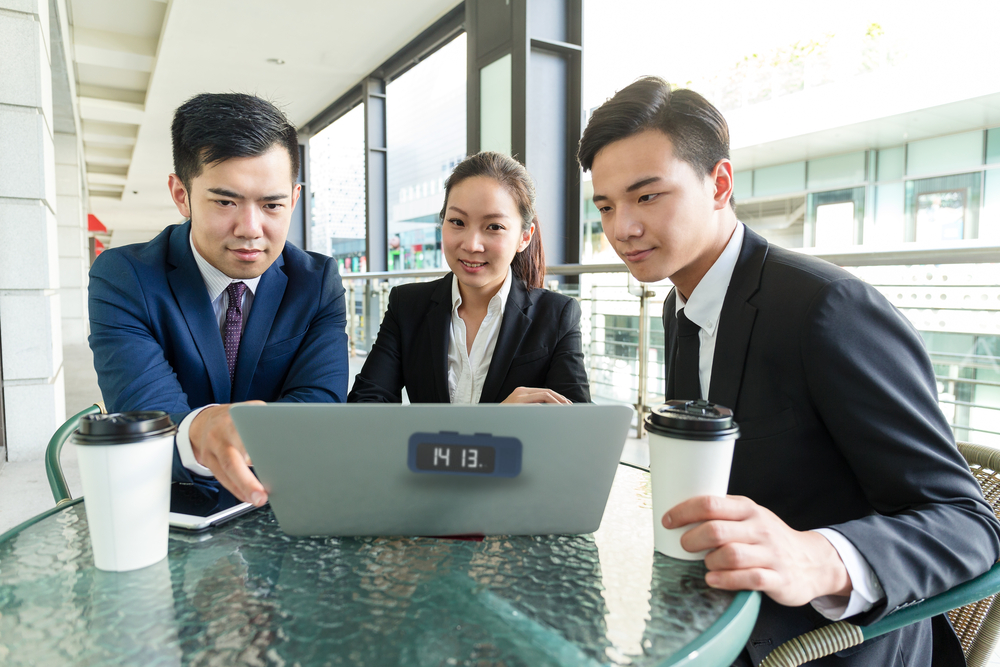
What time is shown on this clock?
14:13
